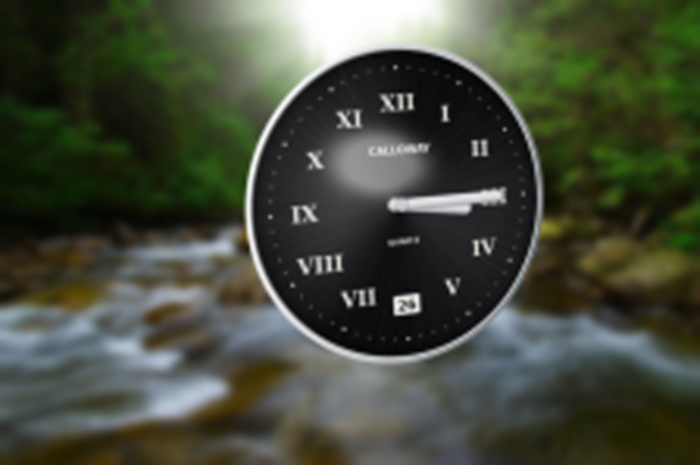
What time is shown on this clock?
3:15
